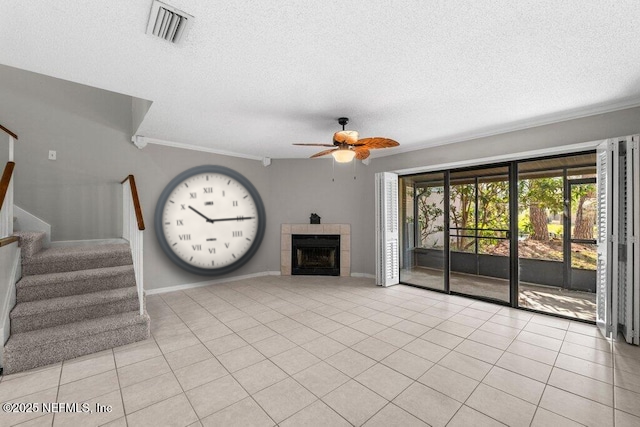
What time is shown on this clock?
10:15
